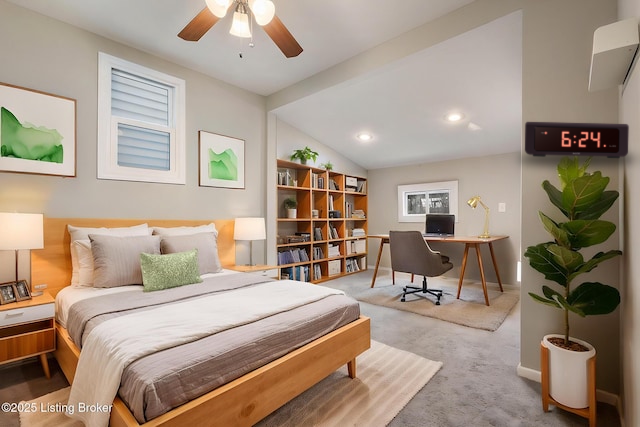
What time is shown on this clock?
6:24
